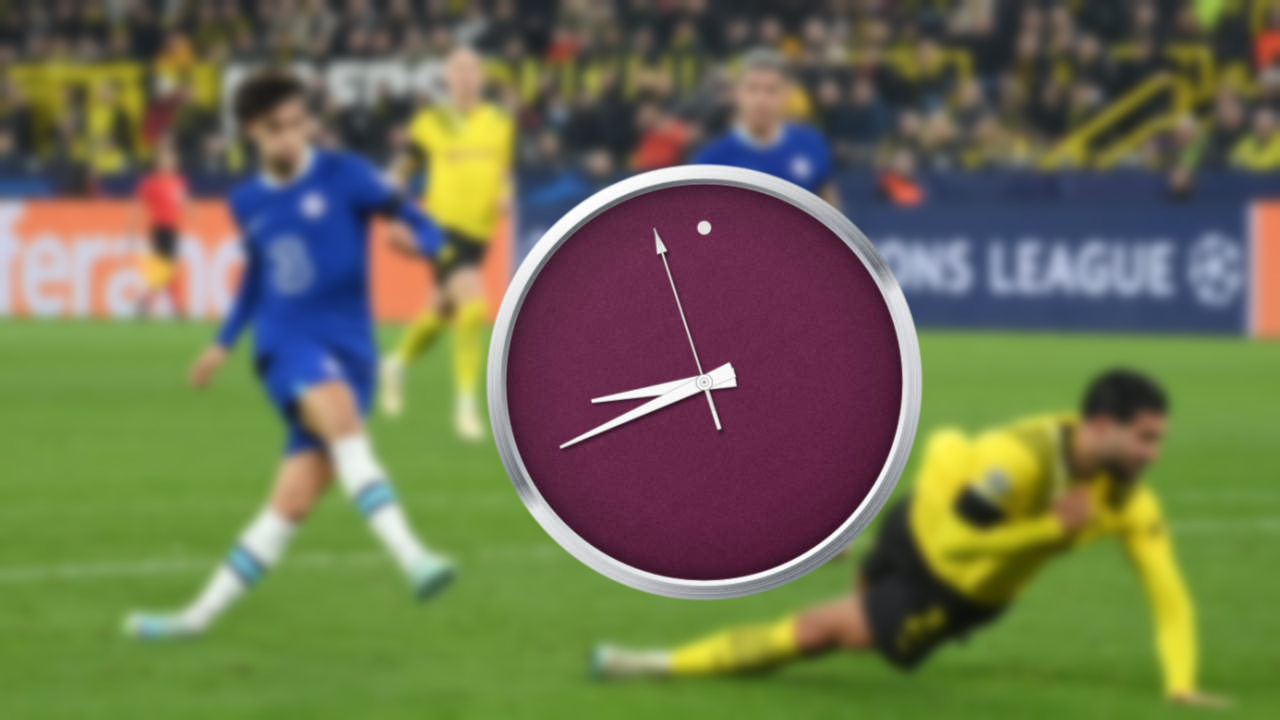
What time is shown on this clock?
8:40:57
